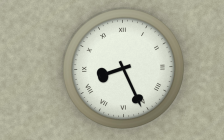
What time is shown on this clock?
8:26
